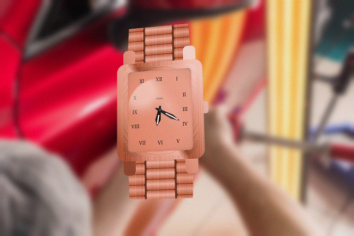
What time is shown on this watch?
6:20
